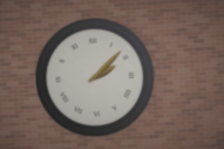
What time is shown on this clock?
2:08
